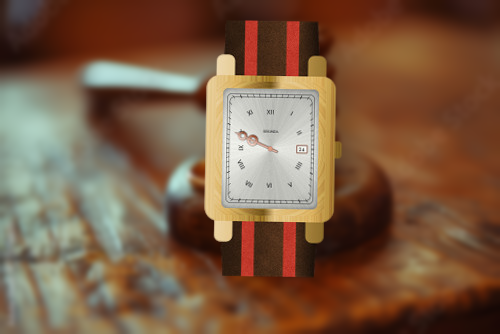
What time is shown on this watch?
9:49
